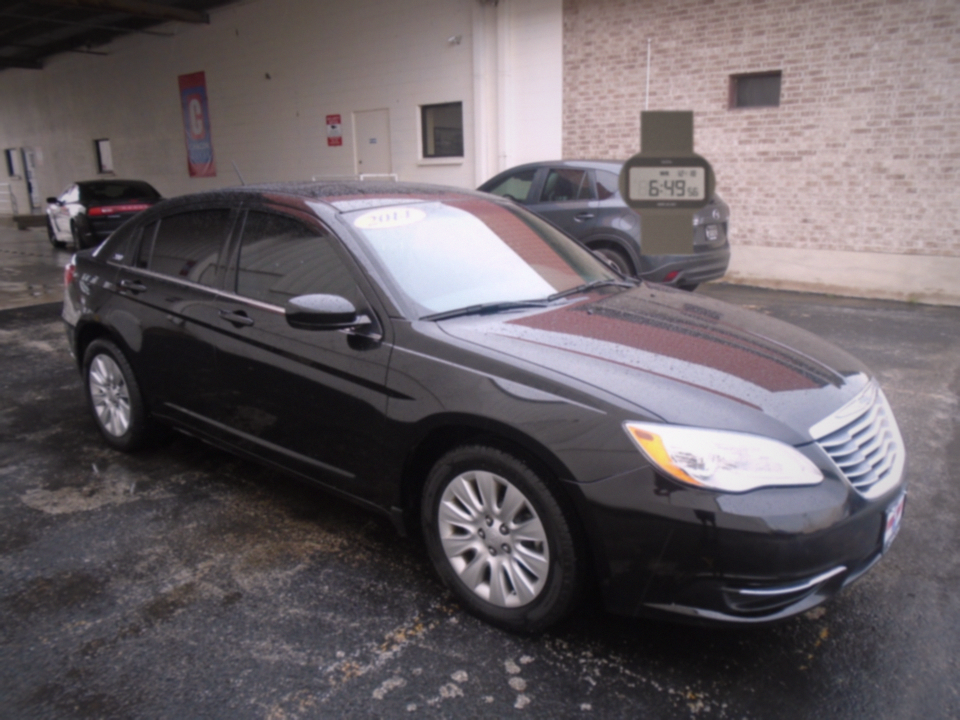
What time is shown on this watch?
6:49
